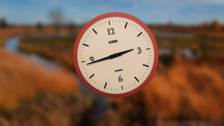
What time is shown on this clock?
2:44
